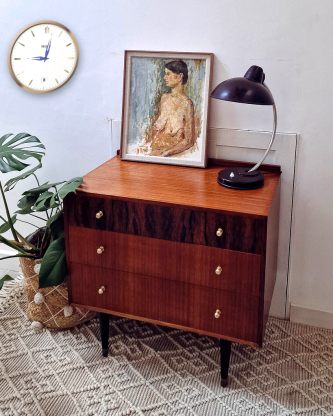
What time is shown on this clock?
9:02
